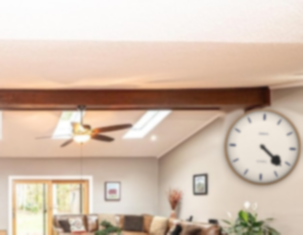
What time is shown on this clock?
4:22
